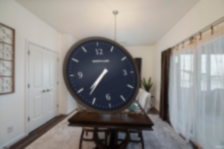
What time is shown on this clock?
7:37
